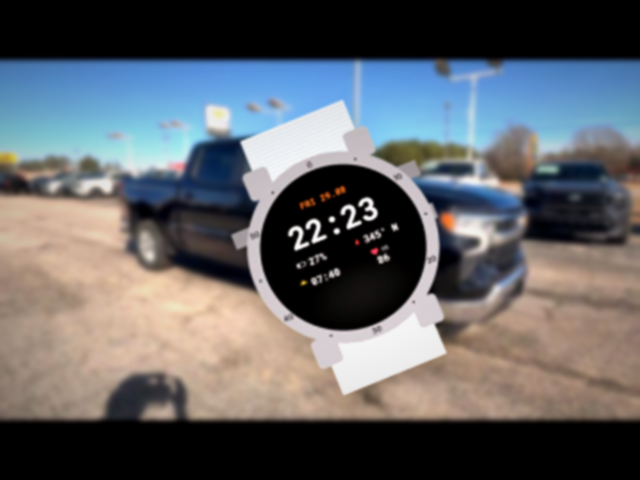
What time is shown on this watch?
22:23
